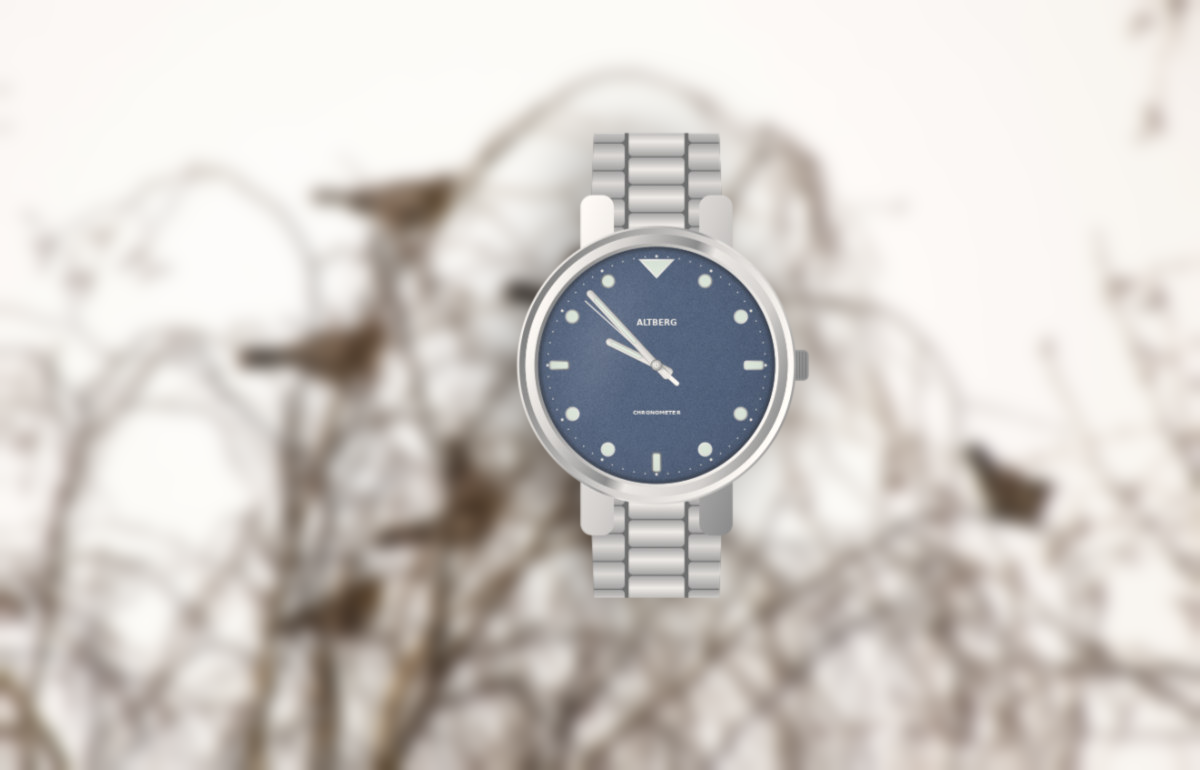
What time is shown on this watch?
9:52:52
